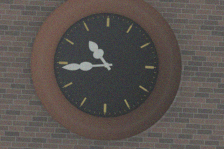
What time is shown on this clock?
10:44
